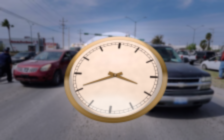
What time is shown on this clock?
3:41
